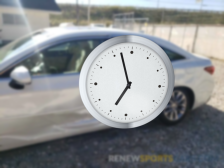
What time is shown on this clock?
6:57
